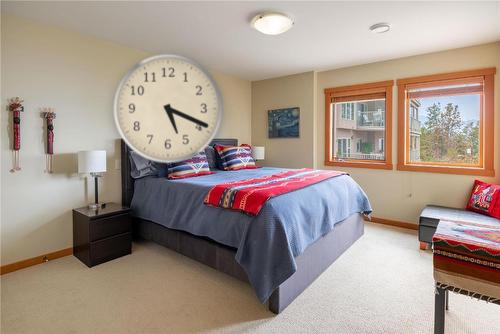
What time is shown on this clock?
5:19
